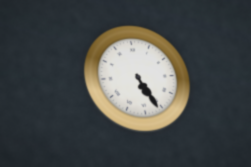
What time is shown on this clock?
5:26
